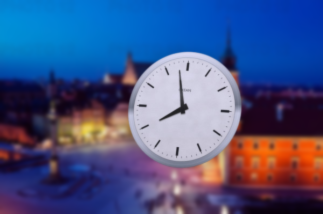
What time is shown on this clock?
7:58
